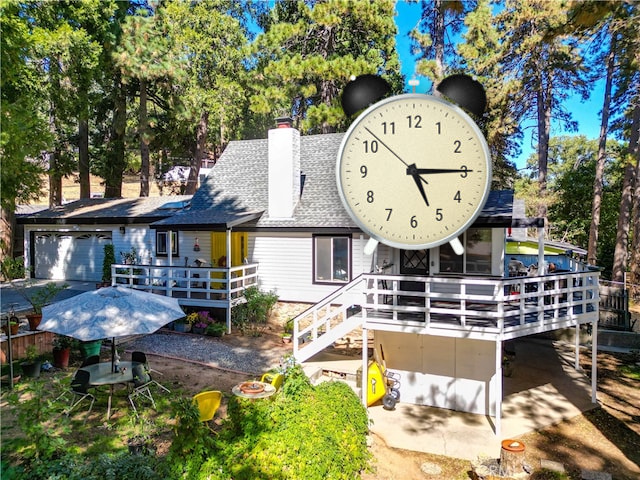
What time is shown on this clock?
5:14:52
